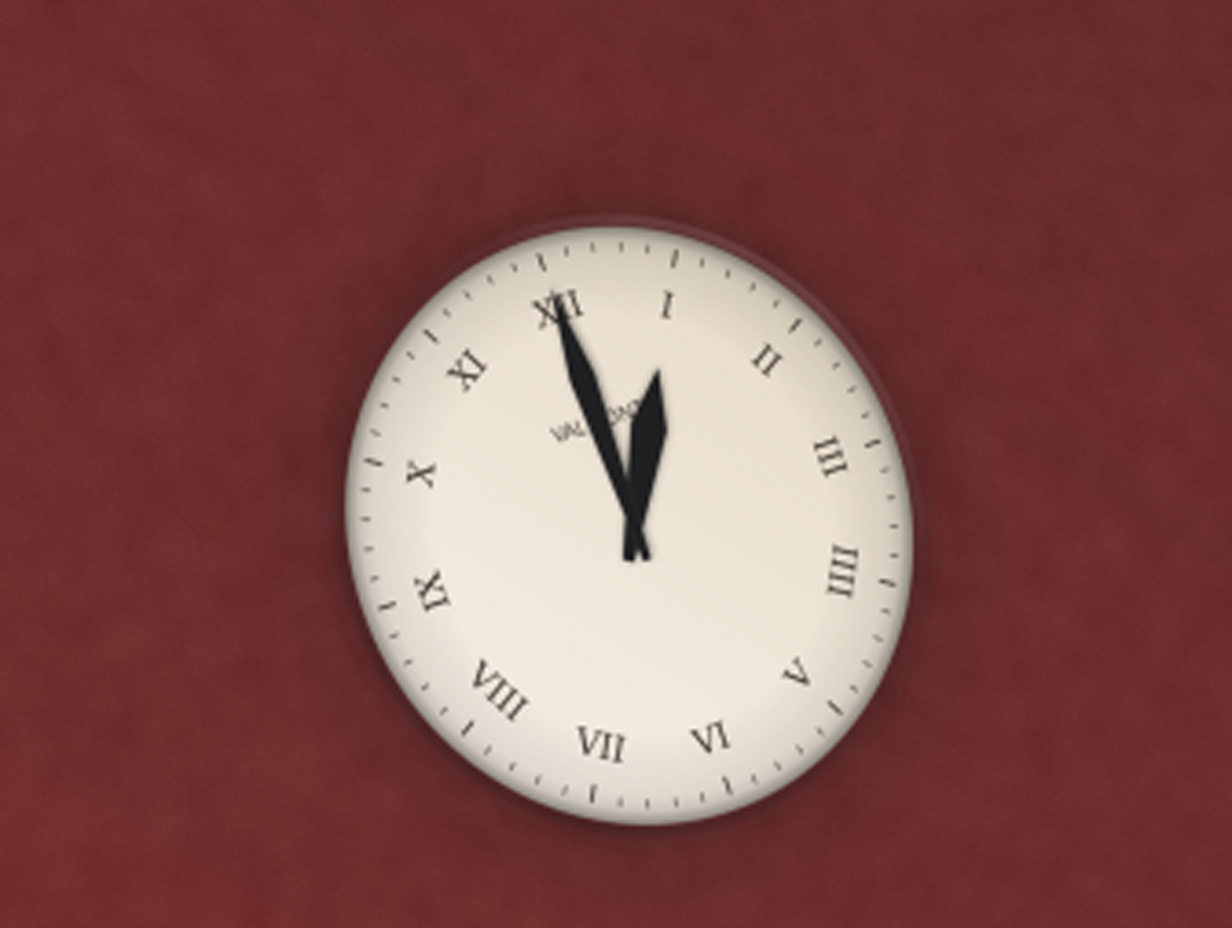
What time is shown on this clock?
1:00
